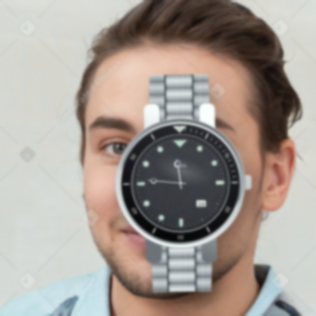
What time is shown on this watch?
11:46
